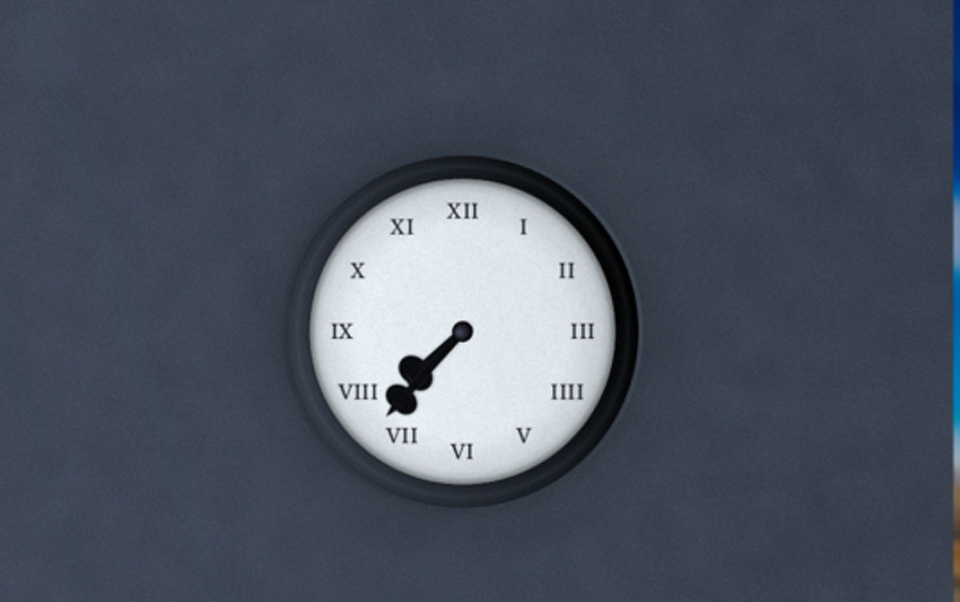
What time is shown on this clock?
7:37
